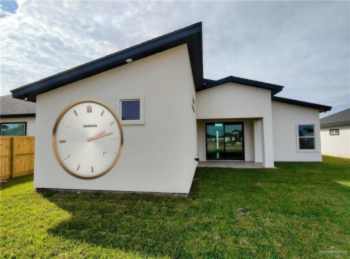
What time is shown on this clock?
2:13
